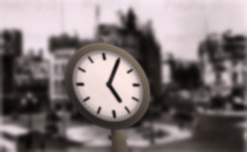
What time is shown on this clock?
5:05
